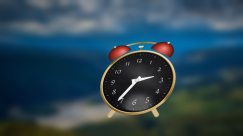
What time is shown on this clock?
2:36
